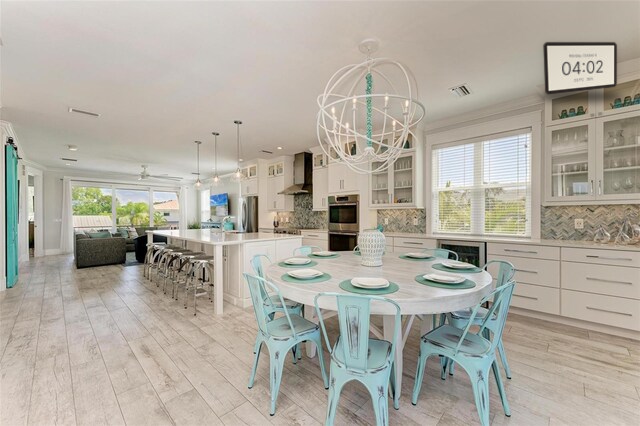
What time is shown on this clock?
4:02
